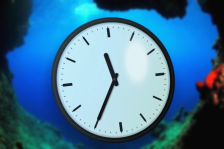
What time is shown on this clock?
11:35
